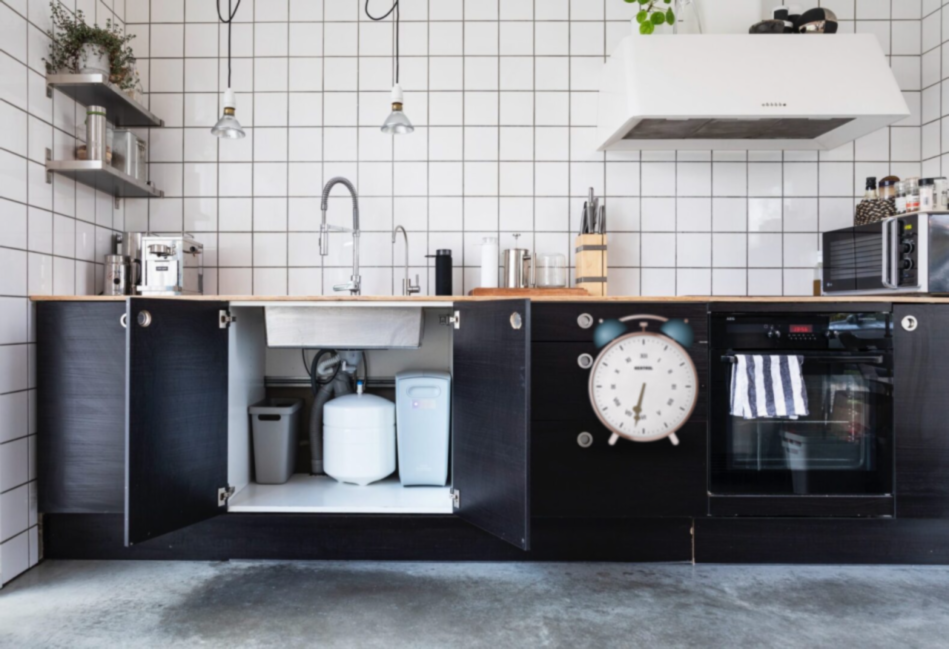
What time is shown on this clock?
6:32
